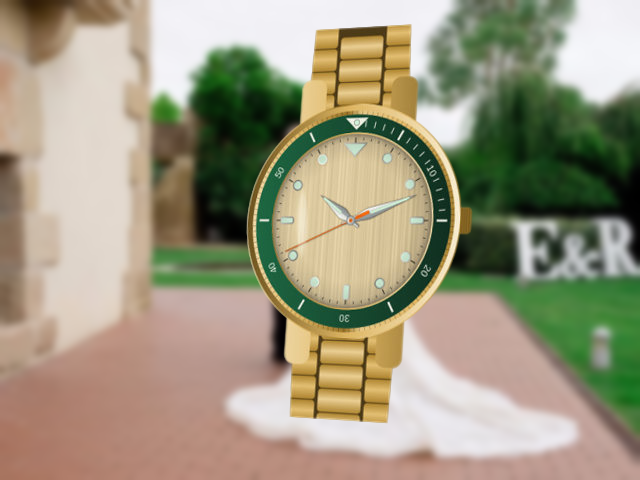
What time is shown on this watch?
10:11:41
